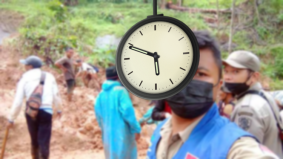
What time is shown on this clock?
5:49
